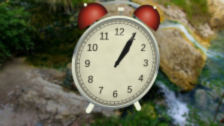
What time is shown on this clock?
1:05
